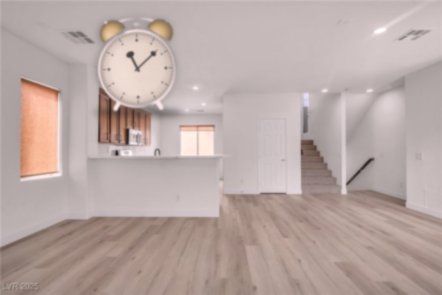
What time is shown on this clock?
11:08
